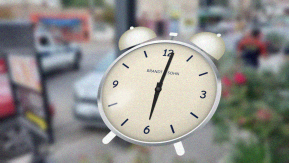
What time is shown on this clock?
6:01
